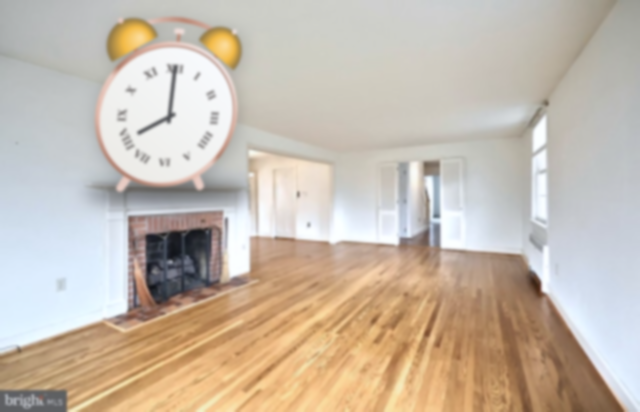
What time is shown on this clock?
8:00
